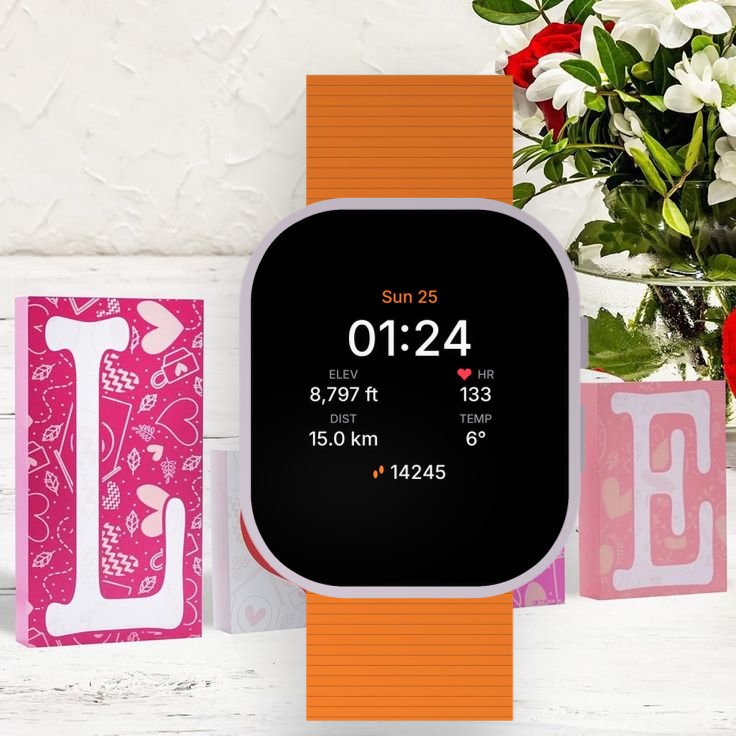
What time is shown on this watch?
1:24
